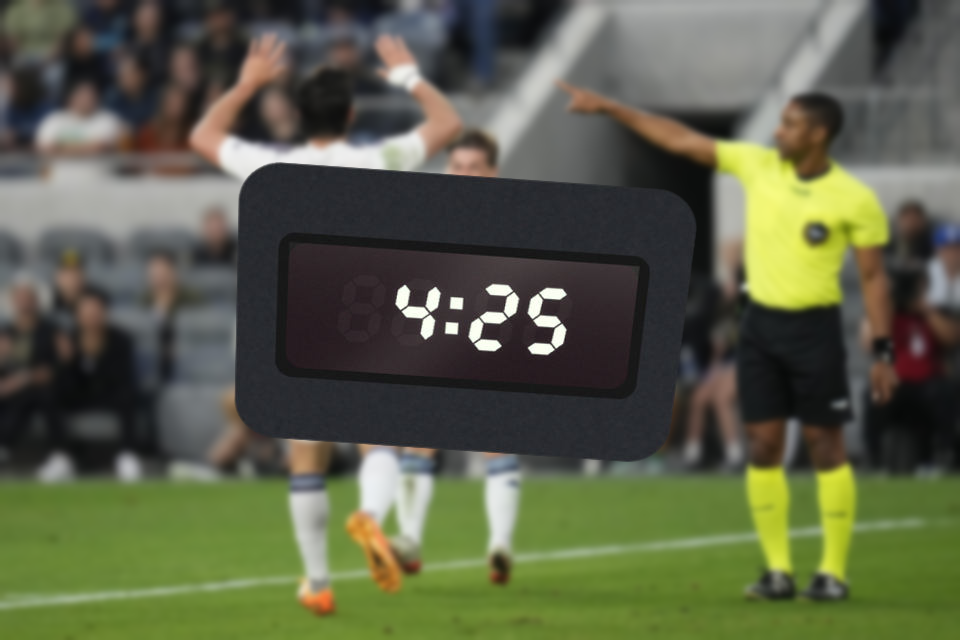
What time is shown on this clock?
4:25
